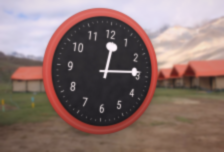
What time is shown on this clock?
12:14
